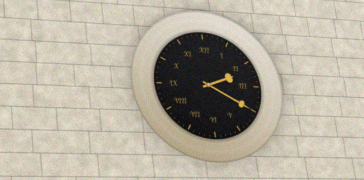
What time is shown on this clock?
2:20
